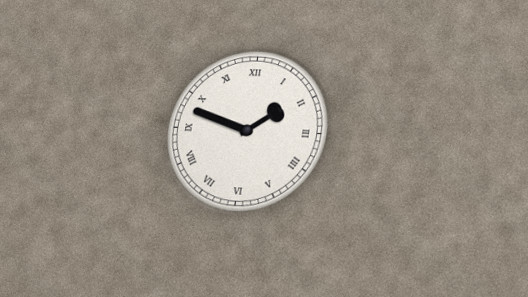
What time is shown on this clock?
1:48
